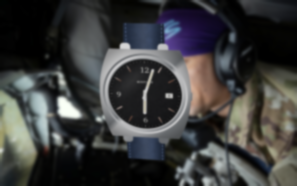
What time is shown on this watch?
6:03
